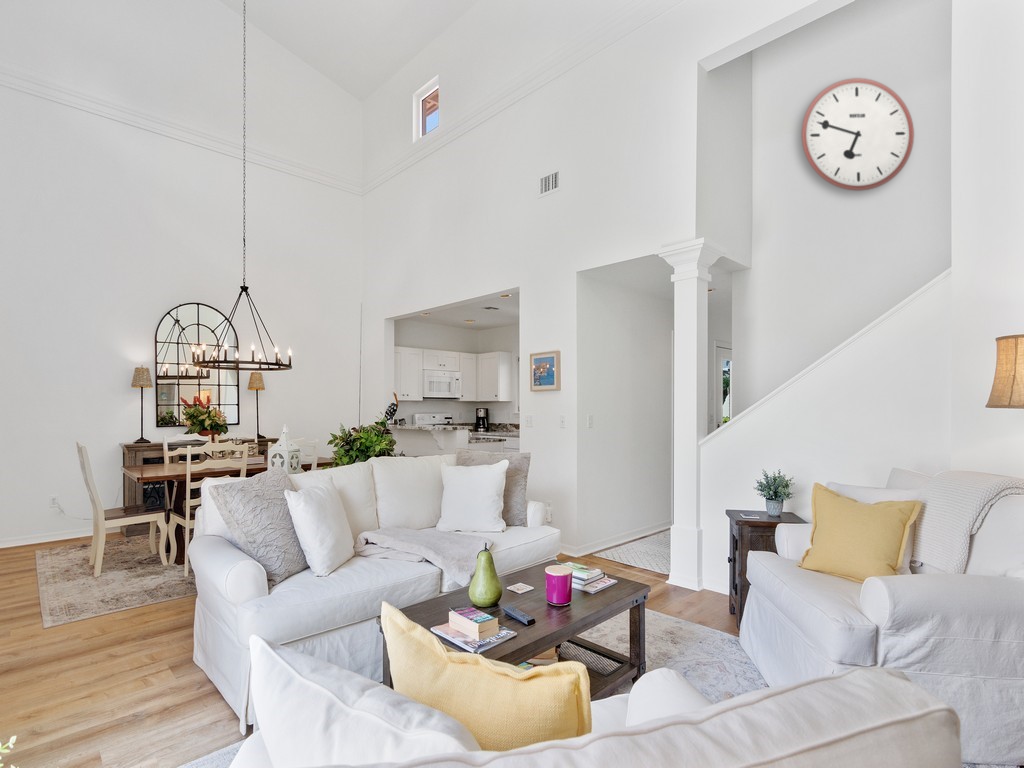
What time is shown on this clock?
6:48
